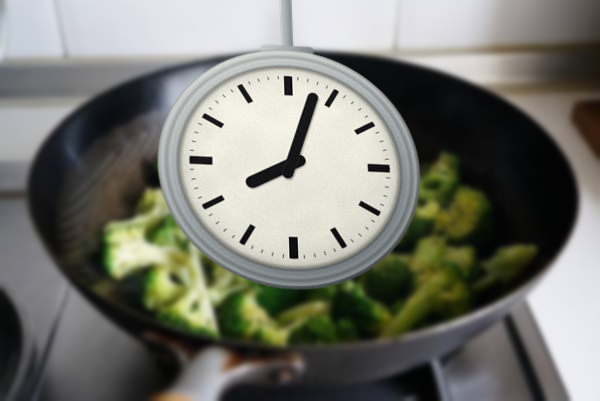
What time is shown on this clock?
8:03
